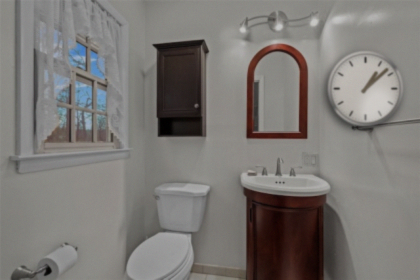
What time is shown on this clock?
1:08
